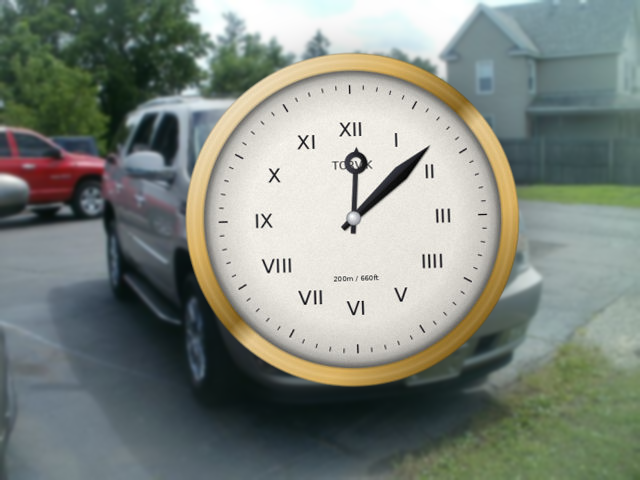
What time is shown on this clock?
12:08
